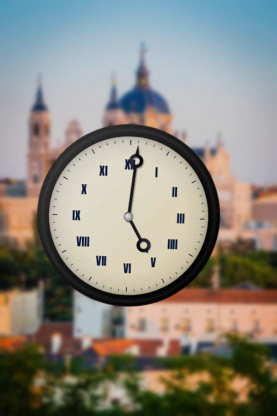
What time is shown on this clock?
5:01
